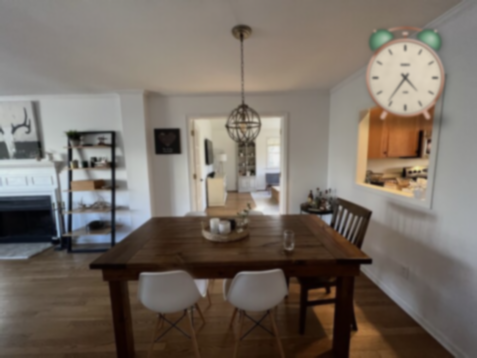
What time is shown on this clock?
4:36
